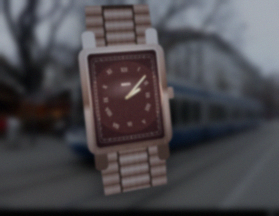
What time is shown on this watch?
2:08
